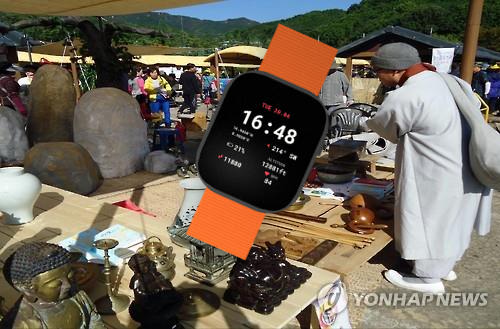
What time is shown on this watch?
16:48
